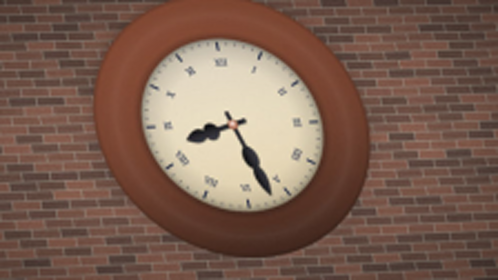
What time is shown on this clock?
8:27
